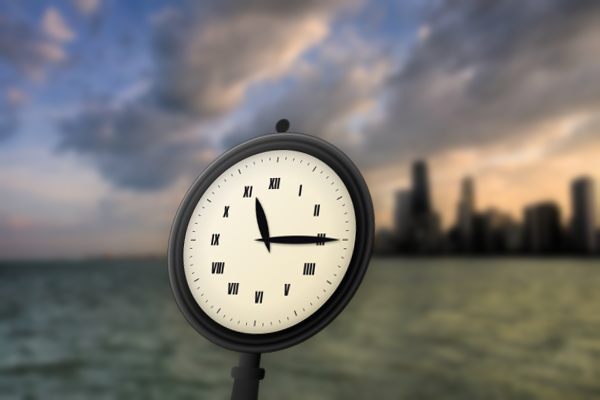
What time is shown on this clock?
11:15
